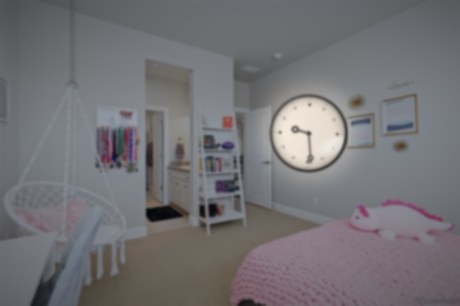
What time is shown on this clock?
9:29
